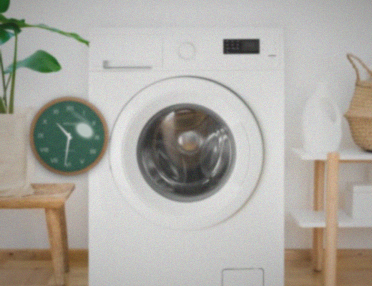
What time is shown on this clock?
10:31
